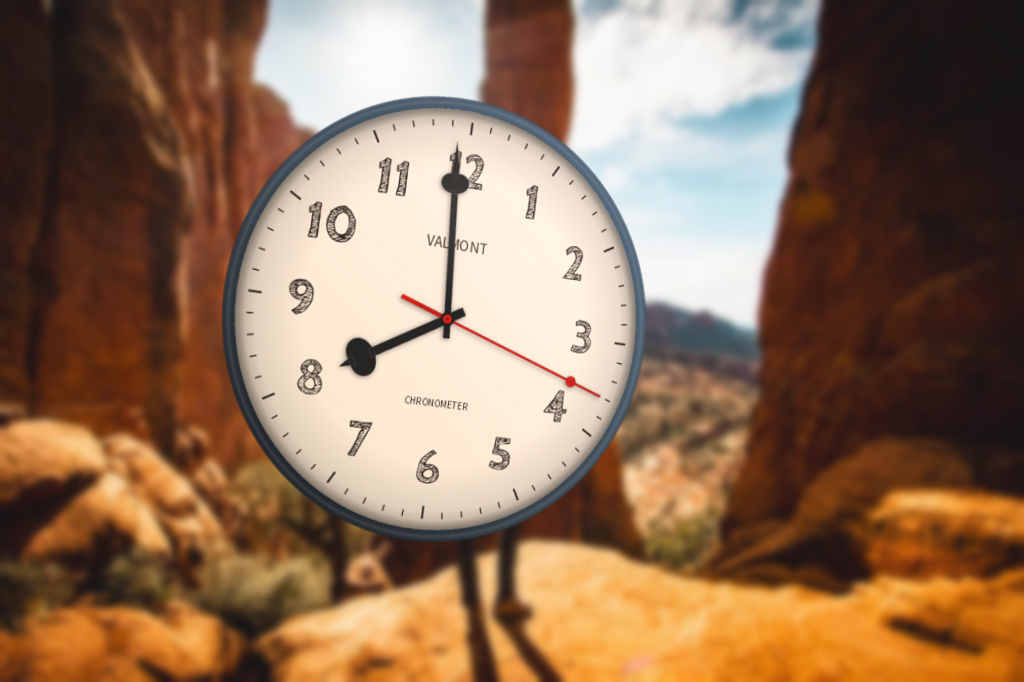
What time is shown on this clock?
7:59:18
